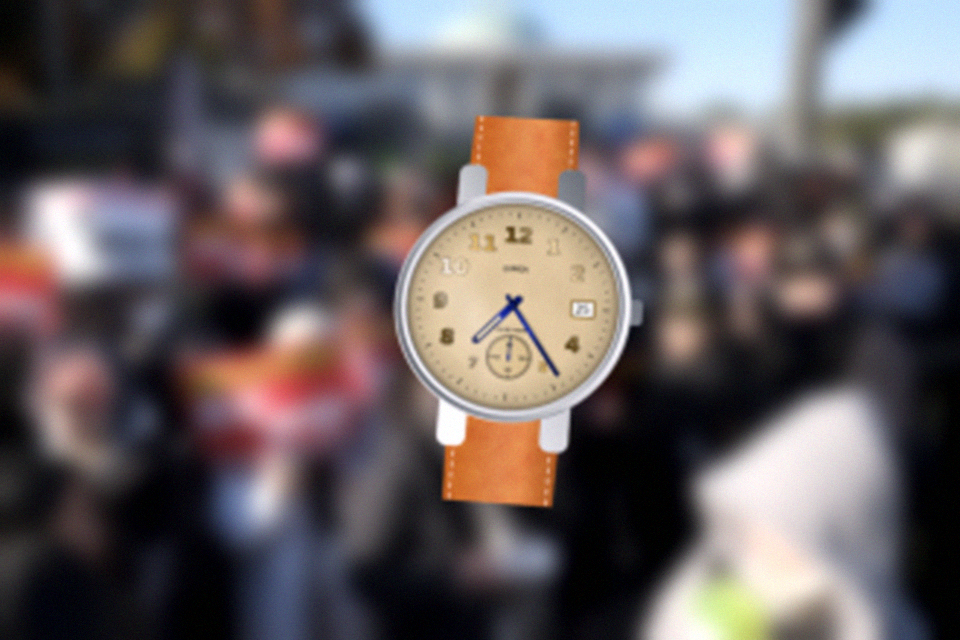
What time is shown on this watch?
7:24
